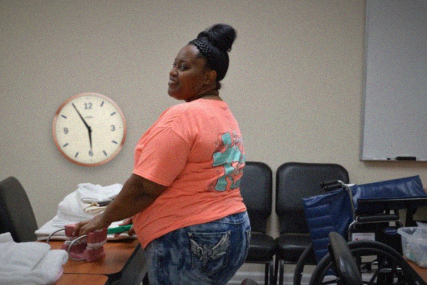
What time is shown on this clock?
5:55
